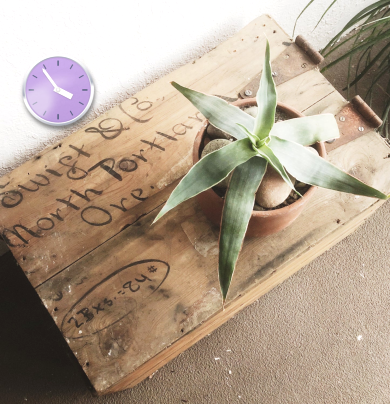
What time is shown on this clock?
3:54
